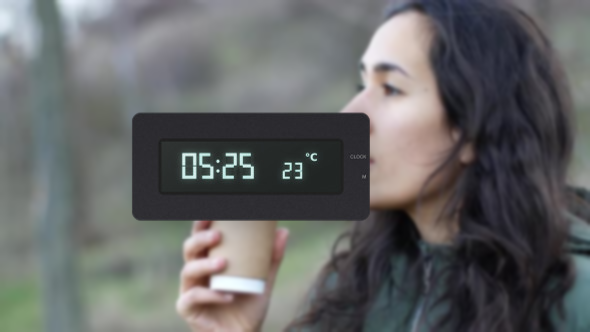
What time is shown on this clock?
5:25
